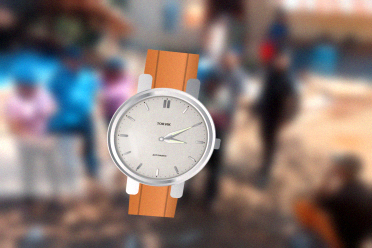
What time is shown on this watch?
3:10
